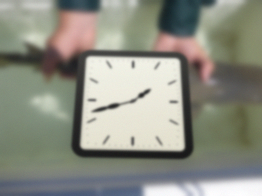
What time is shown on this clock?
1:42
